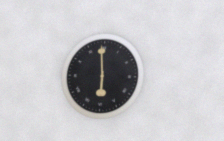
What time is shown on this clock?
5:59
